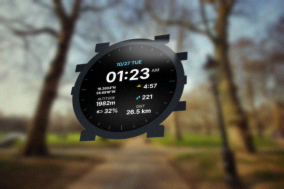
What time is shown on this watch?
1:23
